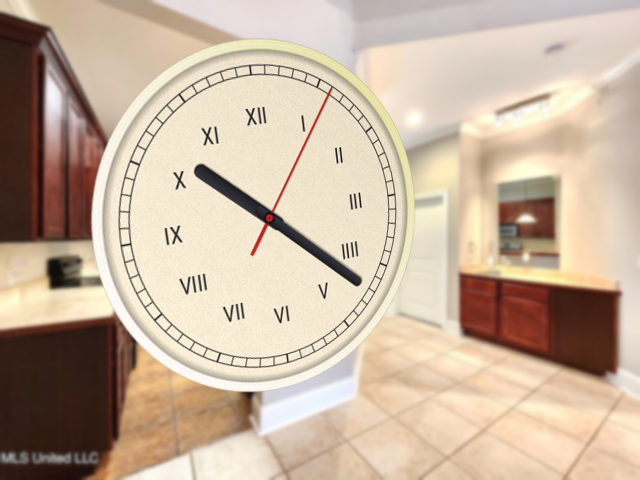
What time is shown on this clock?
10:22:06
